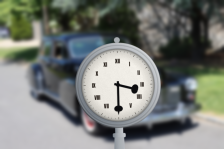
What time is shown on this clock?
3:30
